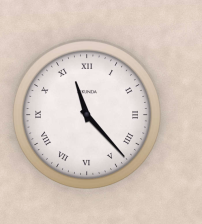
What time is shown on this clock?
11:23
